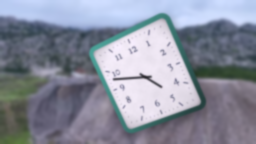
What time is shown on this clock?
4:48
